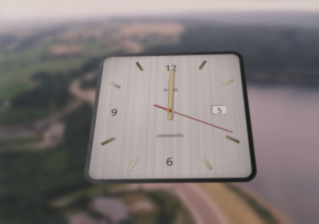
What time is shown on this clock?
12:00:19
